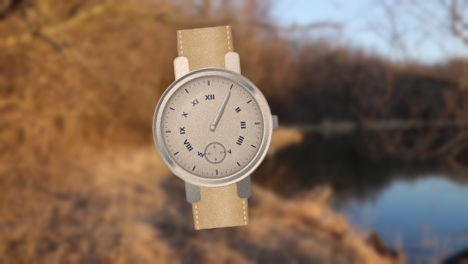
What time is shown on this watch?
1:05
